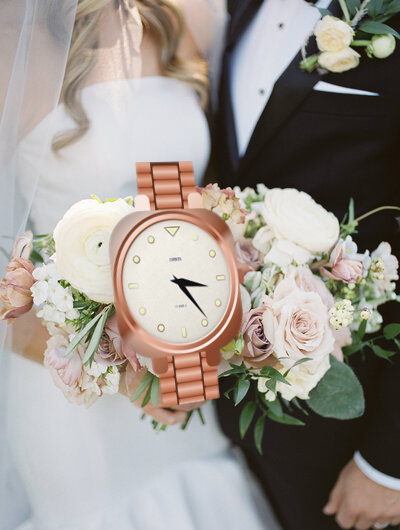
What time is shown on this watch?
3:24
